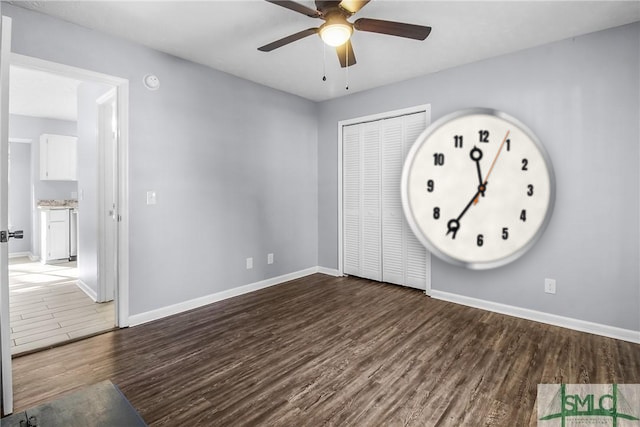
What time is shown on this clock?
11:36:04
